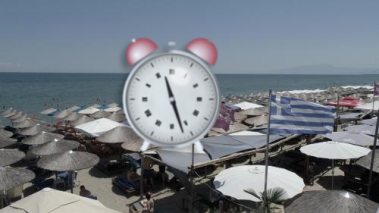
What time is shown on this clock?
11:27
